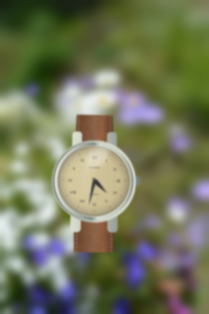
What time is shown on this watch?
4:32
